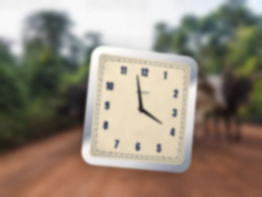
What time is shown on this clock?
3:58
